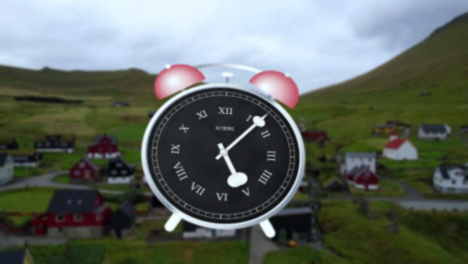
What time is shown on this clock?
5:07
